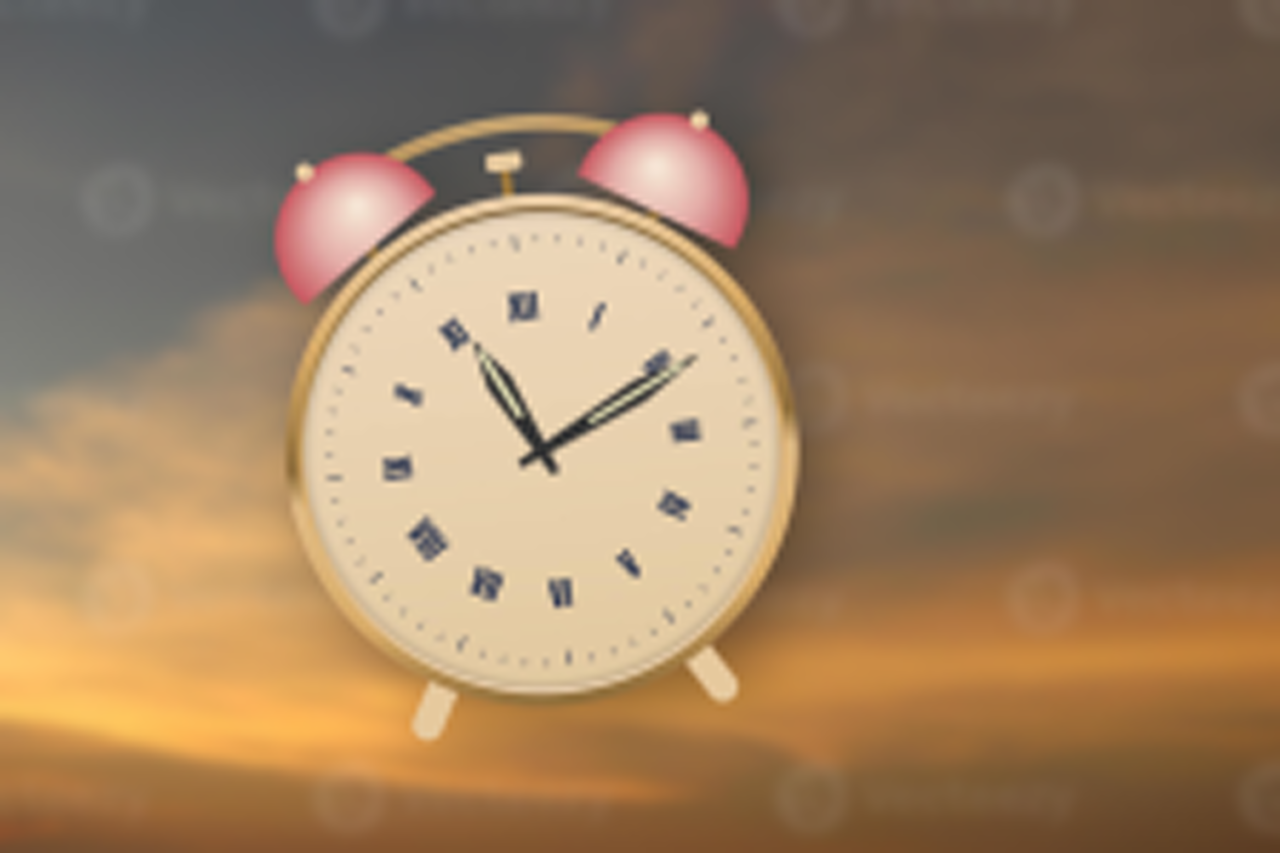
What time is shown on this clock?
11:11
